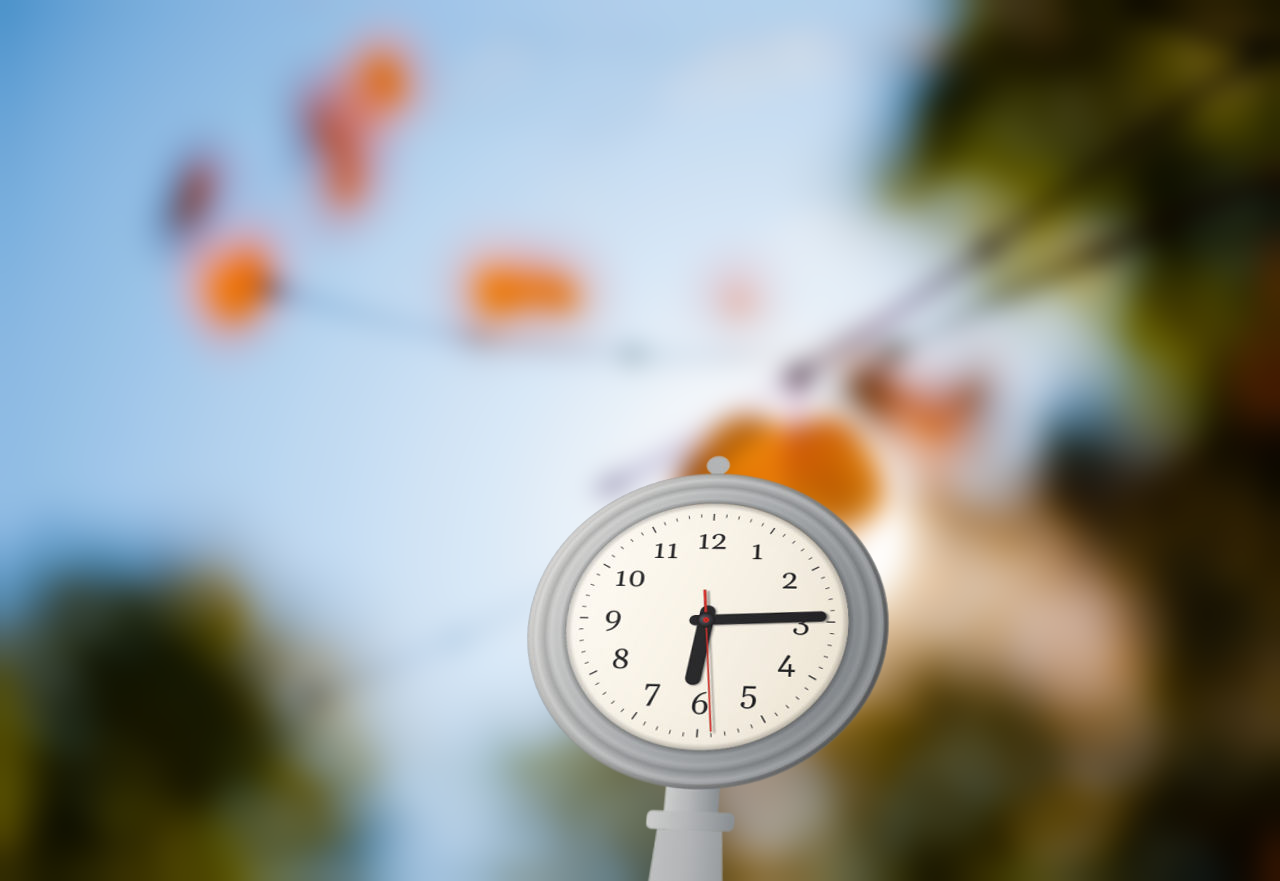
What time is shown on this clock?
6:14:29
